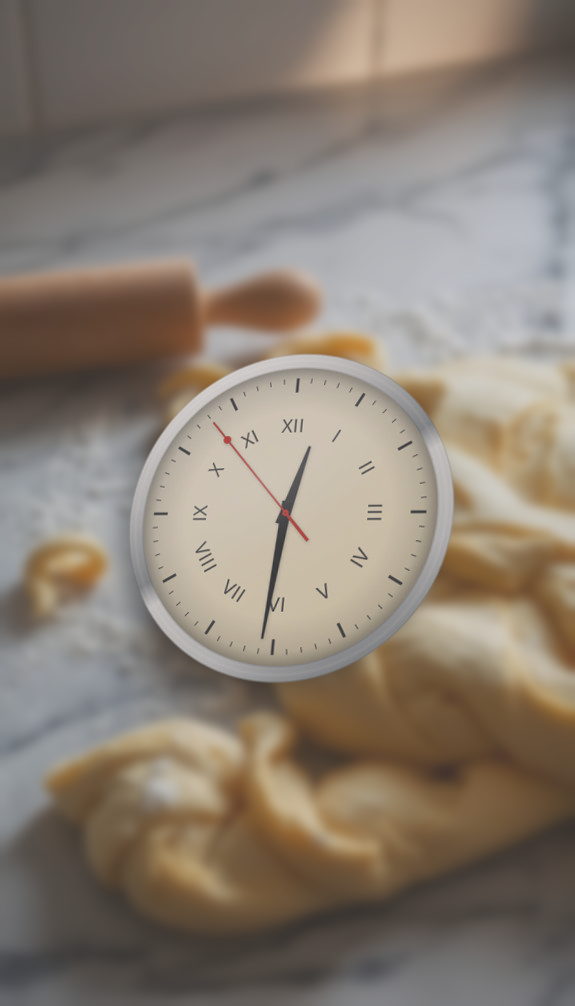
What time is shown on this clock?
12:30:53
